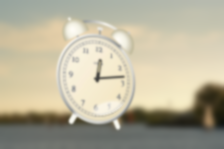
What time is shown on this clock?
12:13
